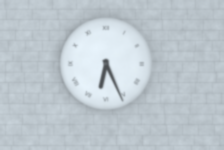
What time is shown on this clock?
6:26
